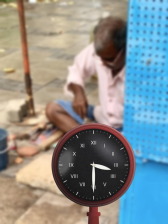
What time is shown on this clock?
3:30
